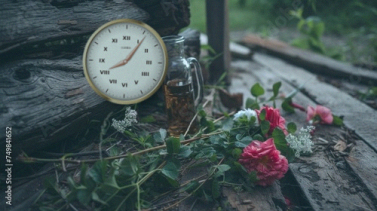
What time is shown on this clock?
8:06
